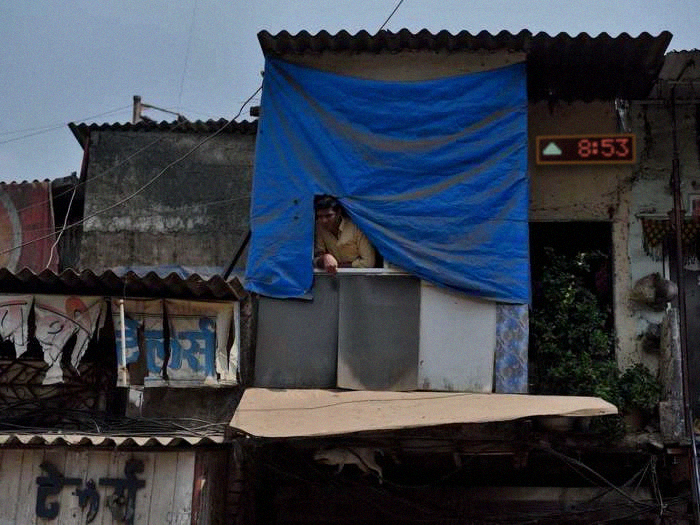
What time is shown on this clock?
8:53
